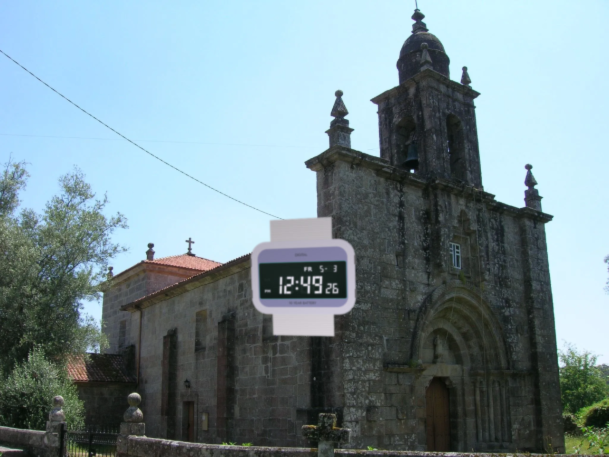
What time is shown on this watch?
12:49:26
